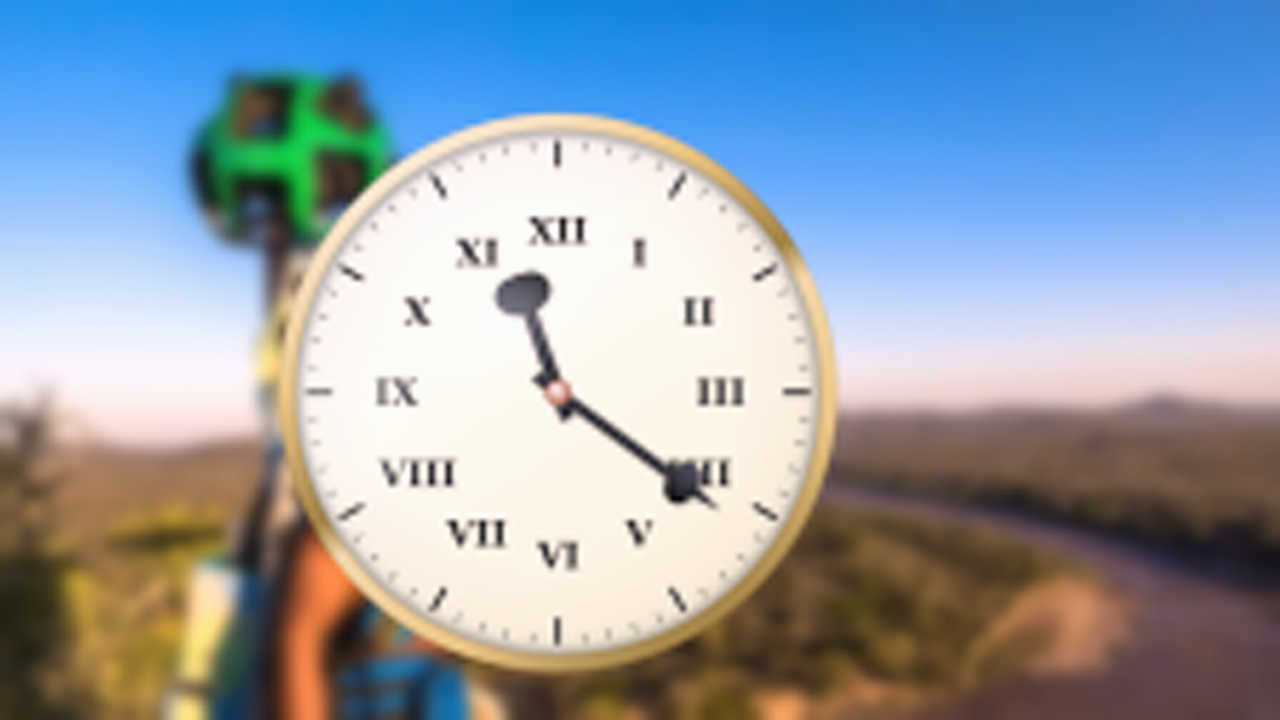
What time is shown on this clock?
11:21
